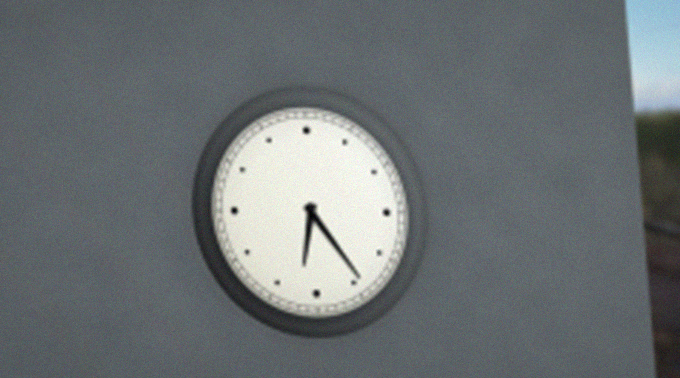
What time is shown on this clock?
6:24
